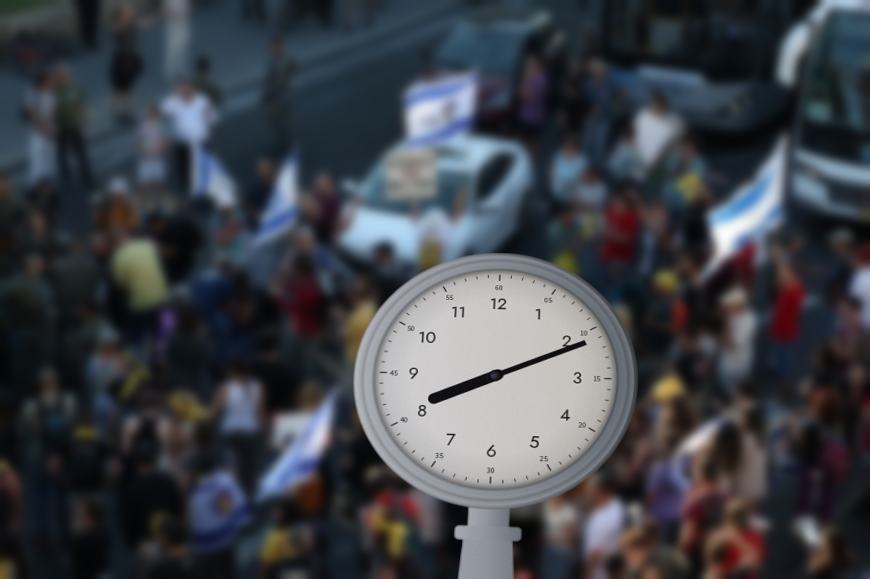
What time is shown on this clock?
8:11
